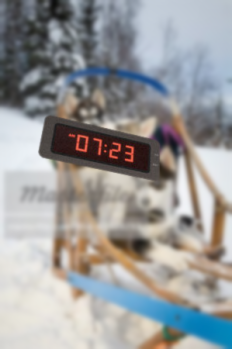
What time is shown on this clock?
7:23
